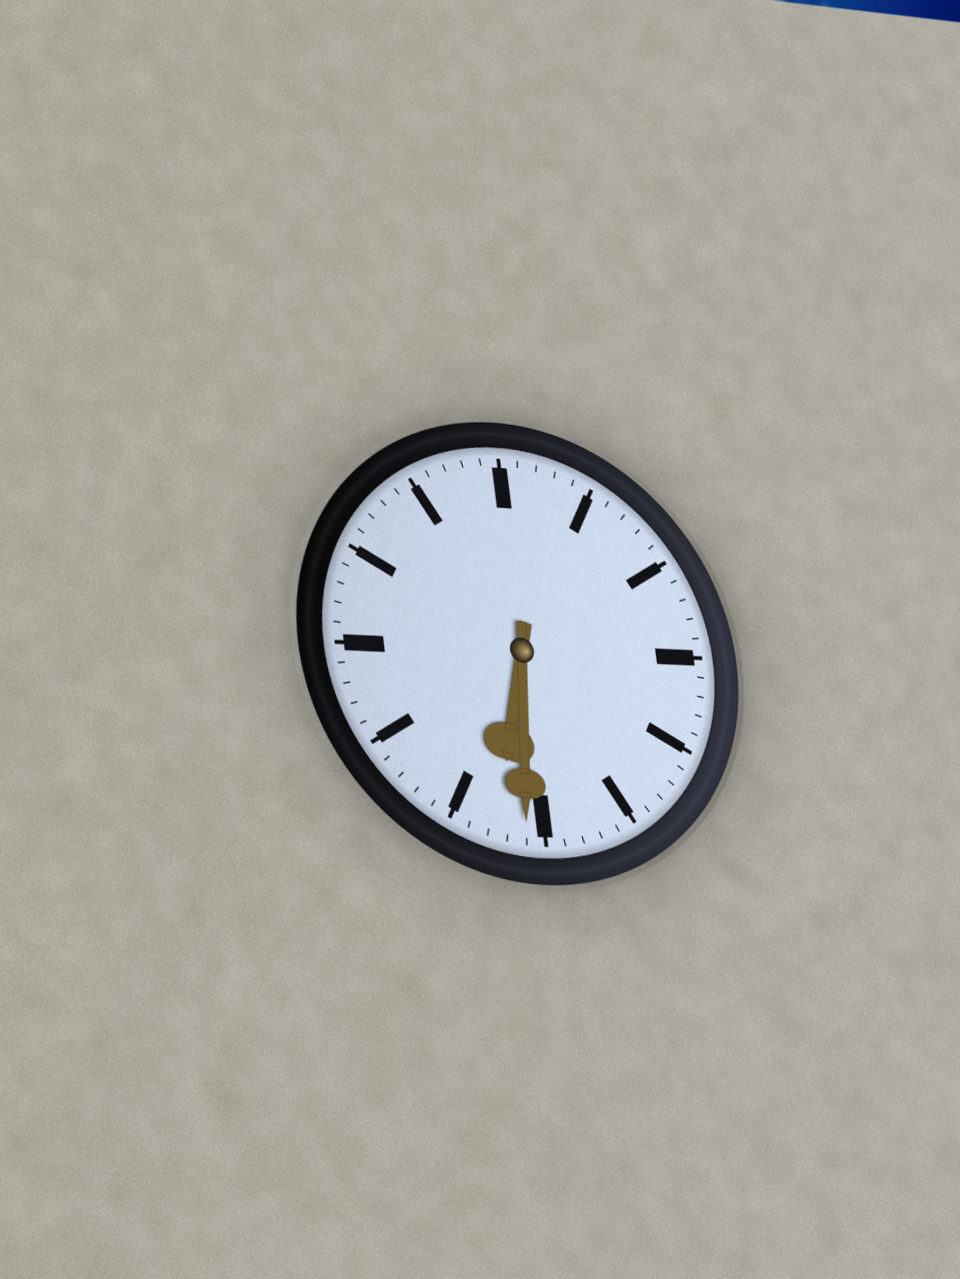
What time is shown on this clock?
6:31
